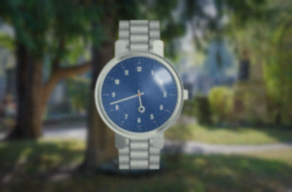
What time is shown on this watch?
5:42
